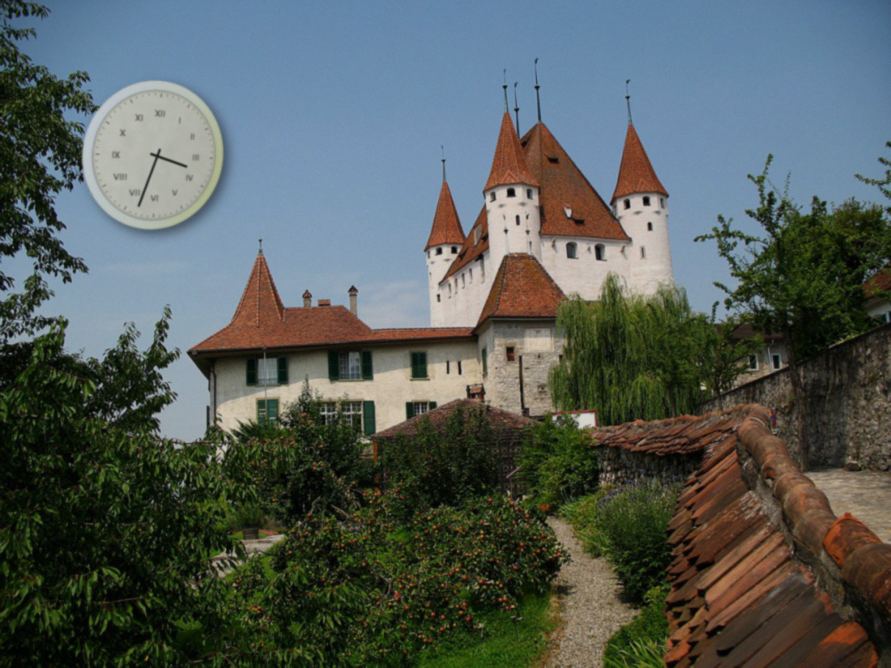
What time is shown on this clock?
3:33
